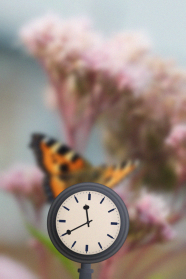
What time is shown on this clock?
11:40
